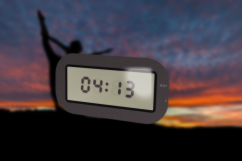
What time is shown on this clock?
4:13
